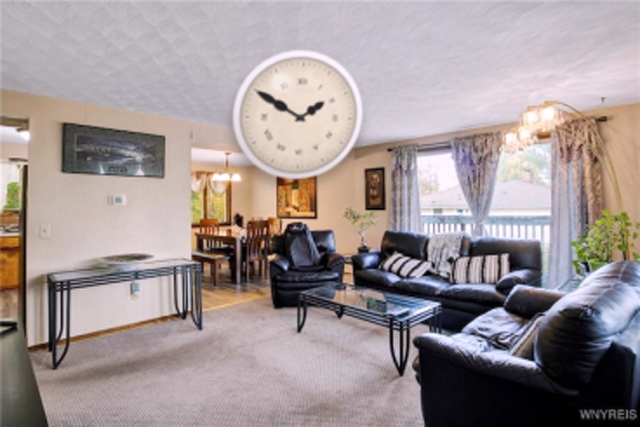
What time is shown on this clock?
1:50
